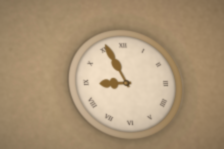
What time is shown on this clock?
8:56
